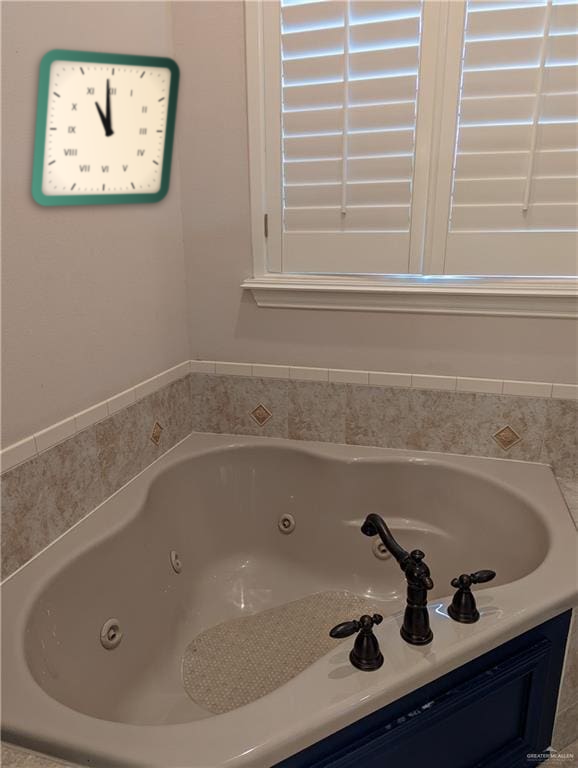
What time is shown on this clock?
10:59
